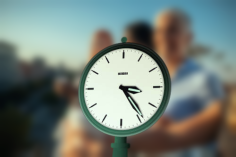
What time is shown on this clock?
3:24
